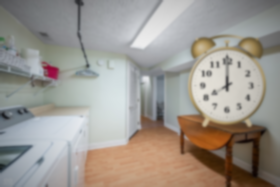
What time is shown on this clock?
8:00
